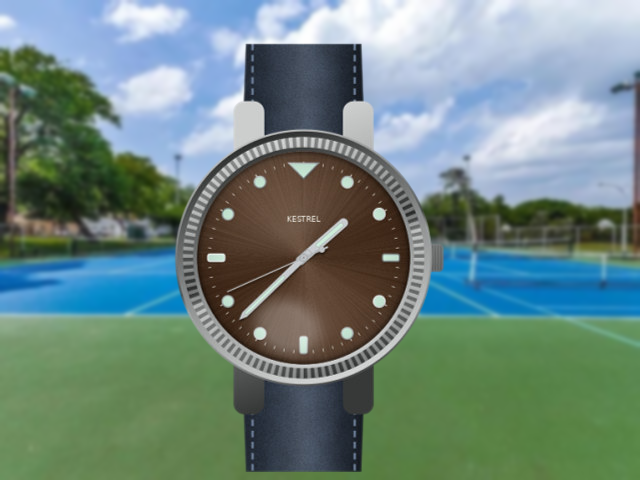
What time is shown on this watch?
1:37:41
